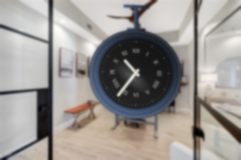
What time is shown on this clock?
10:36
